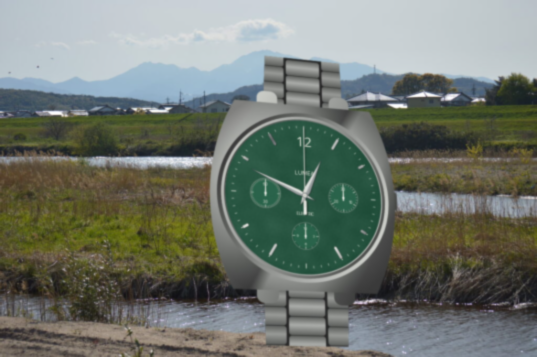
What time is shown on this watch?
12:49
